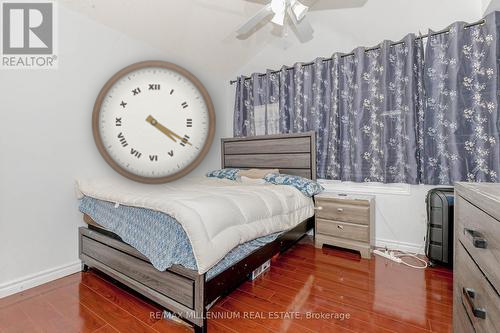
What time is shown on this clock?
4:20
